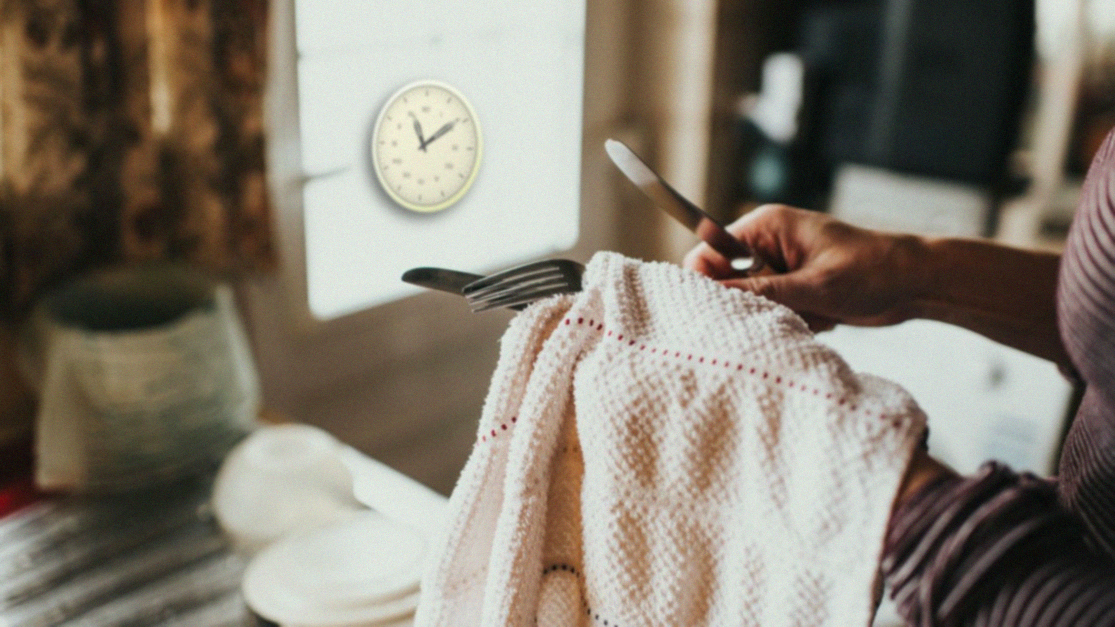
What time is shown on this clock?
11:09
